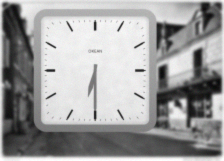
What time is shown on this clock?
6:30
